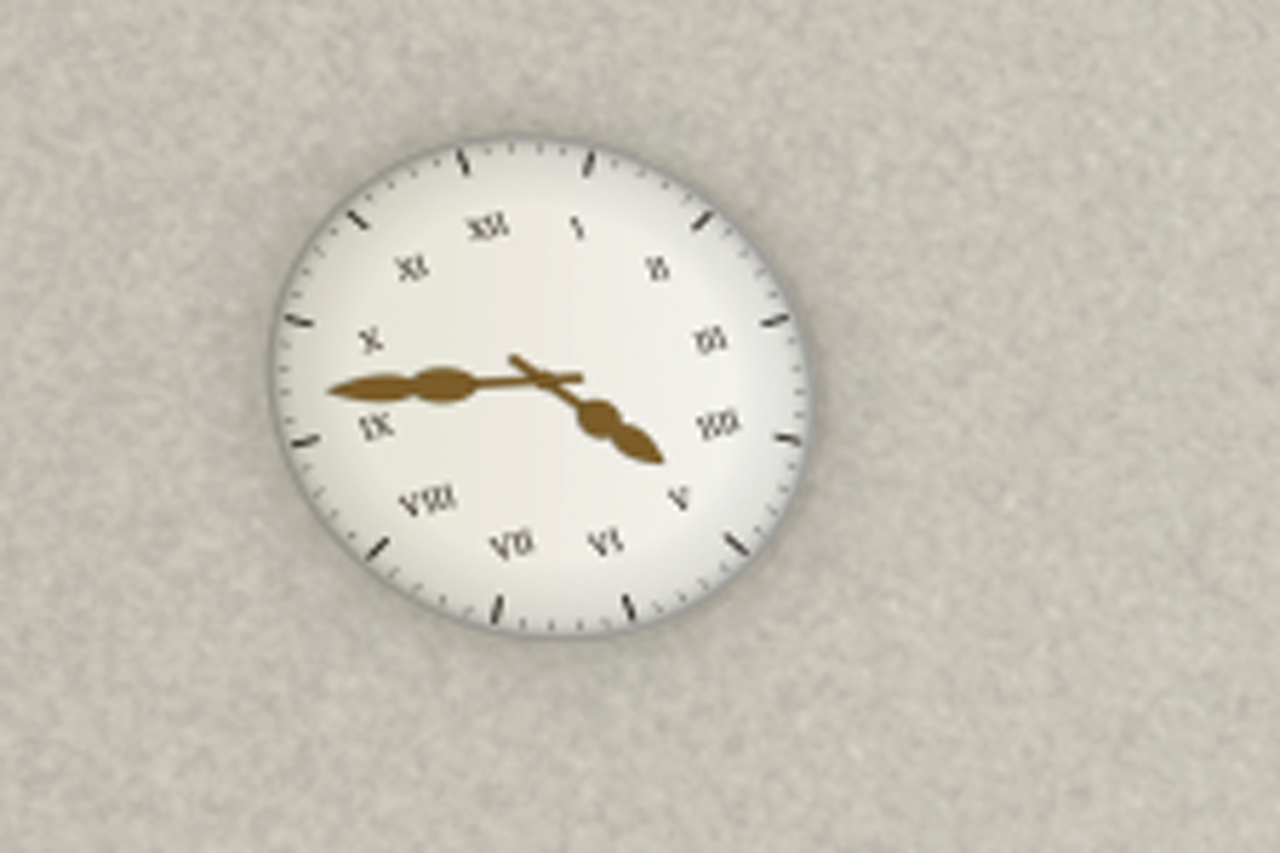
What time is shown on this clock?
4:47
